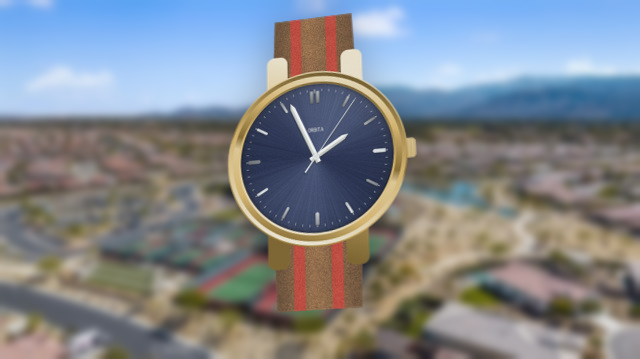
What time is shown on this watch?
1:56:06
